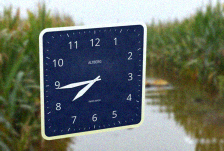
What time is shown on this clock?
7:44
